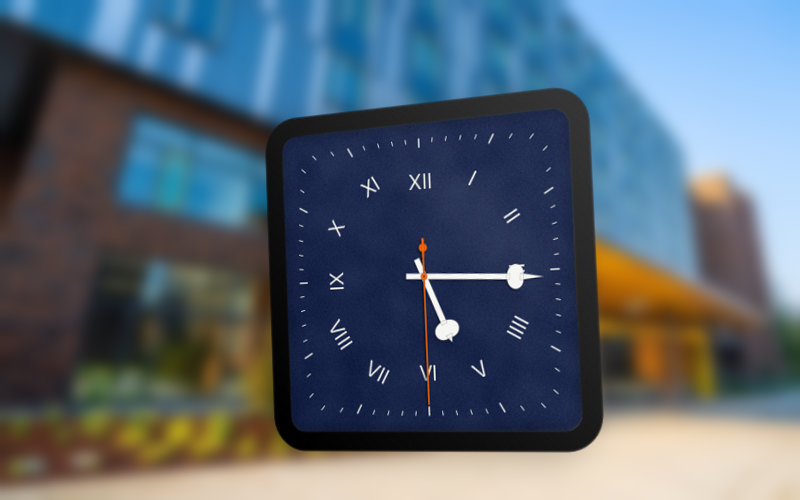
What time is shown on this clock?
5:15:30
